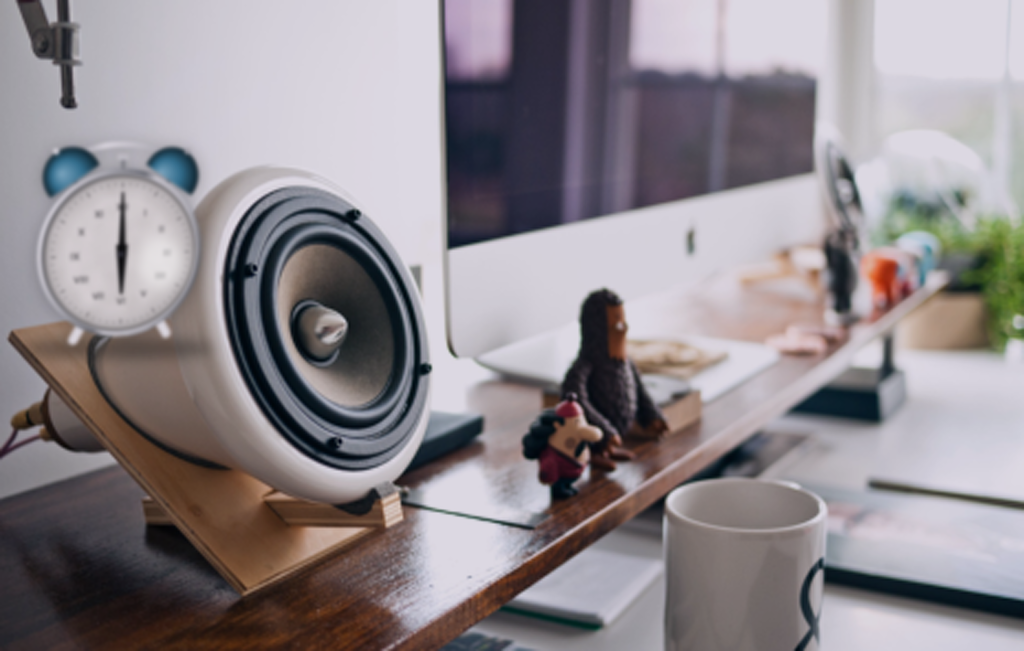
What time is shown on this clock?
6:00
